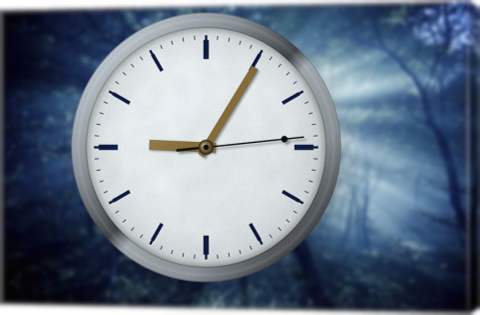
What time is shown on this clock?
9:05:14
